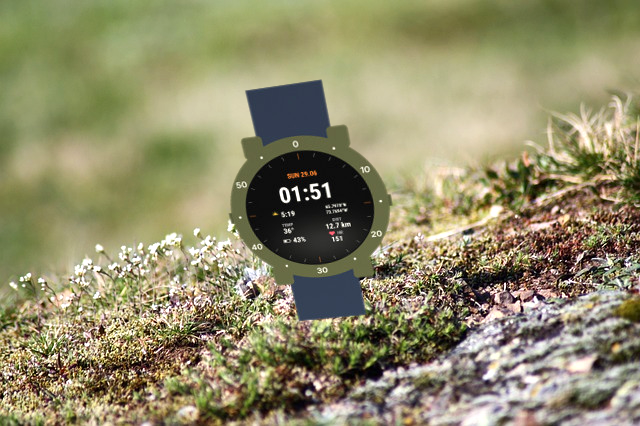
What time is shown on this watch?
1:51
